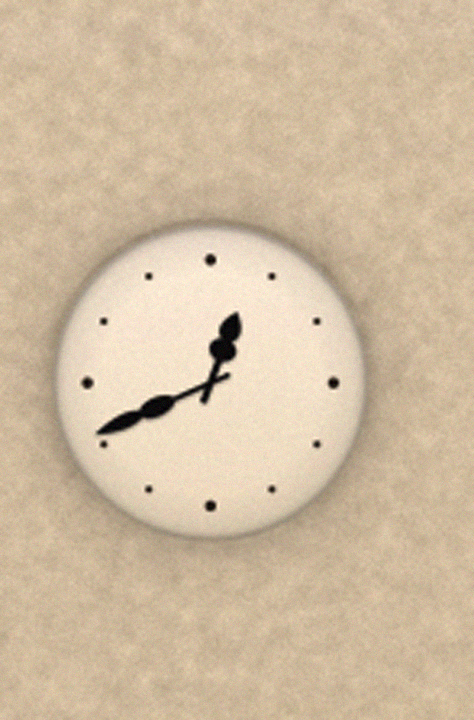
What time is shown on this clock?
12:41
